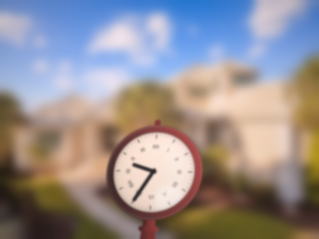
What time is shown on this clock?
9:35
